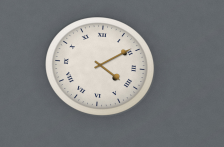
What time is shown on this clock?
4:09
